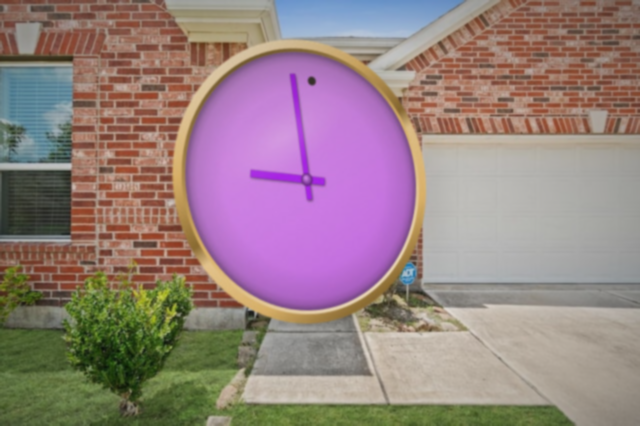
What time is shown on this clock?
8:58
